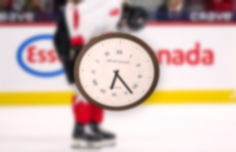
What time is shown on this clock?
6:23
